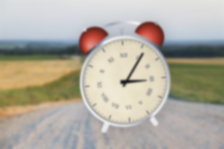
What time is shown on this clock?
3:06
